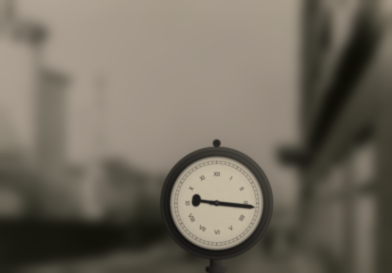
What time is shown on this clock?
9:16
